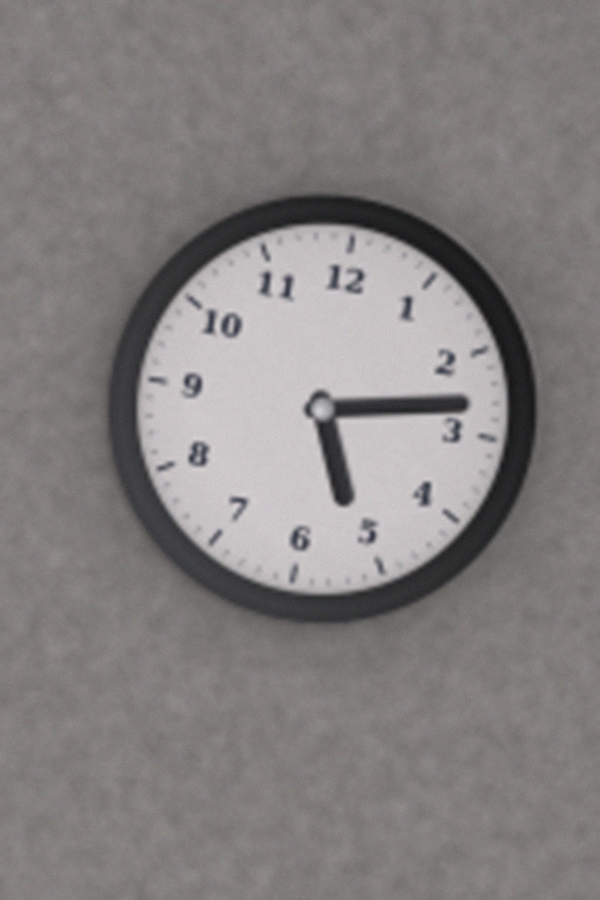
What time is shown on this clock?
5:13
